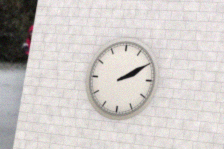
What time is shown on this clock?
2:10
